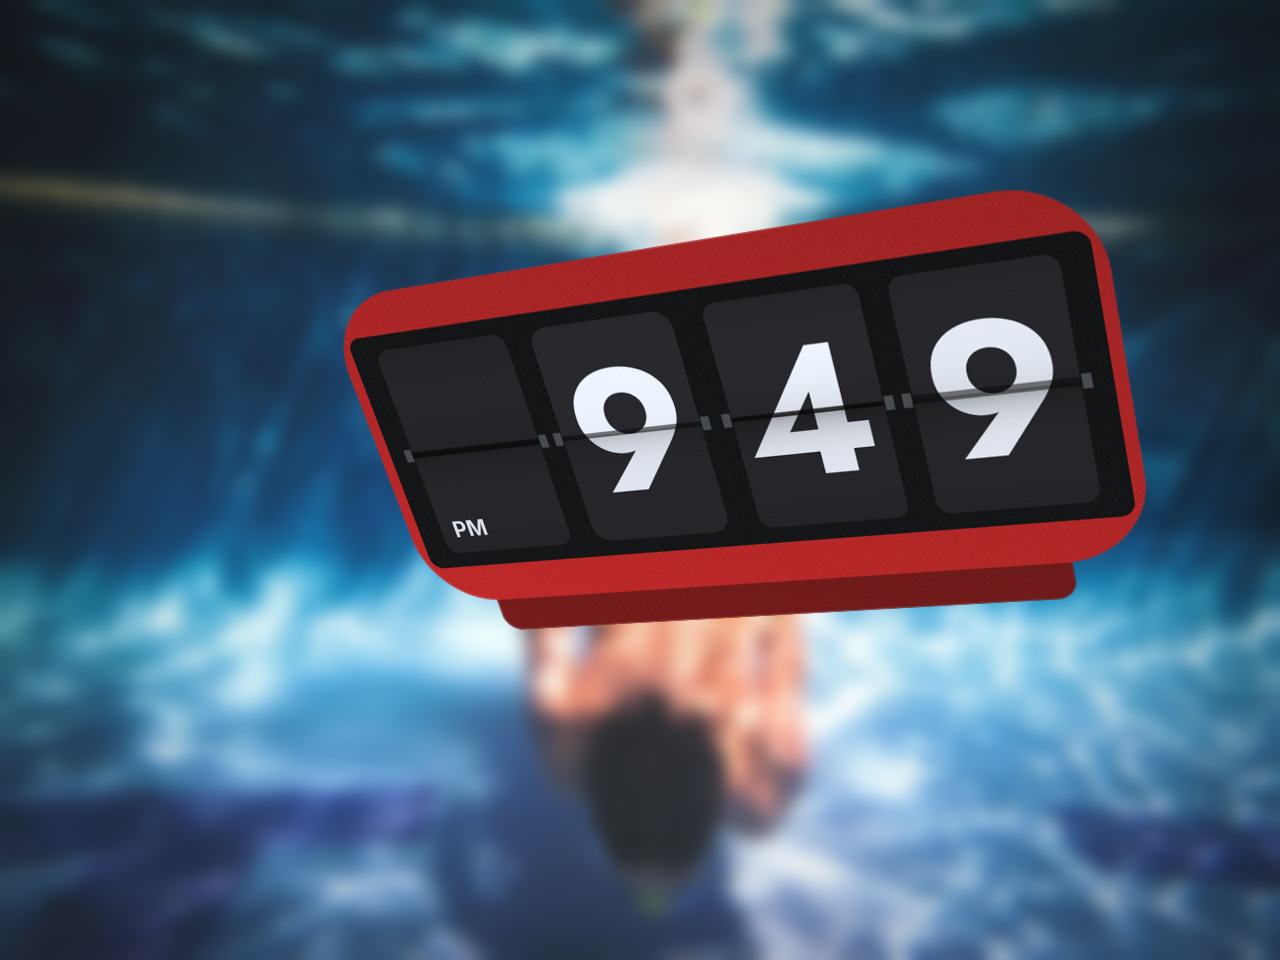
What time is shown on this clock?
9:49
